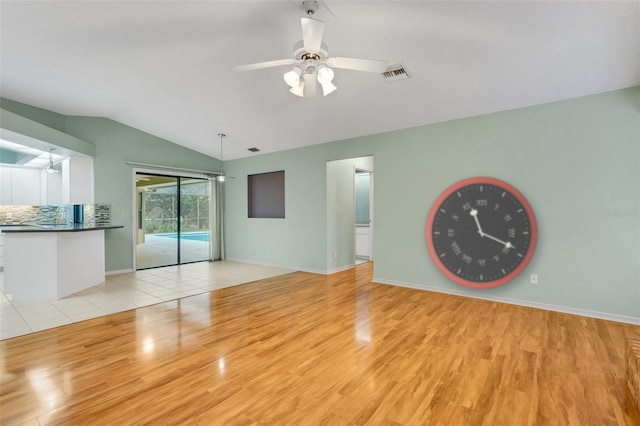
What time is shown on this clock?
11:19
